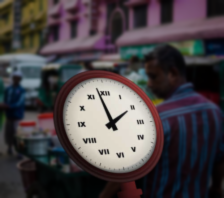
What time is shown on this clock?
1:58
